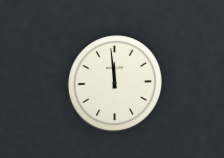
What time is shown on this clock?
11:59
